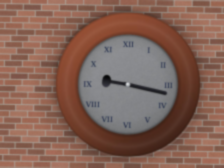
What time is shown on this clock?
9:17
